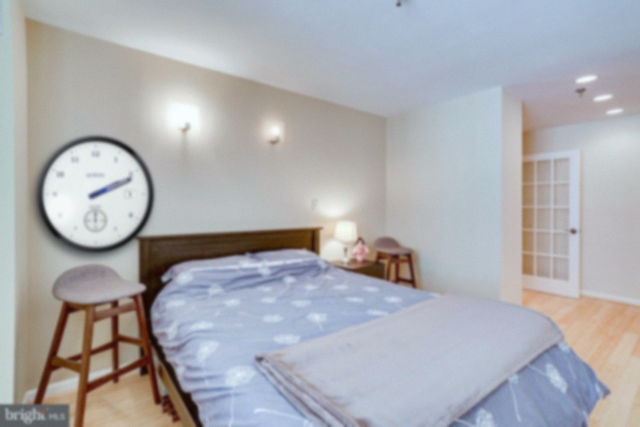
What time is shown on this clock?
2:11
